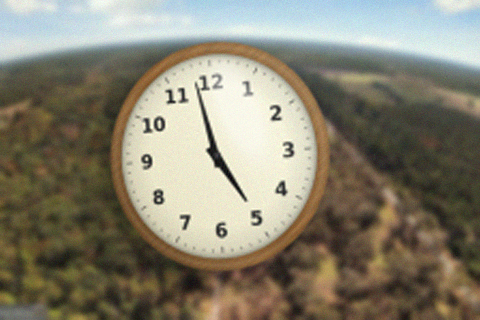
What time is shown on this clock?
4:58
